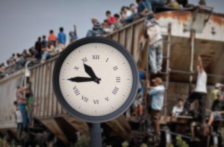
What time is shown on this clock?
10:45
